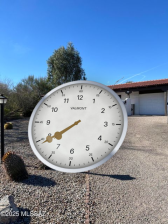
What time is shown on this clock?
7:39
